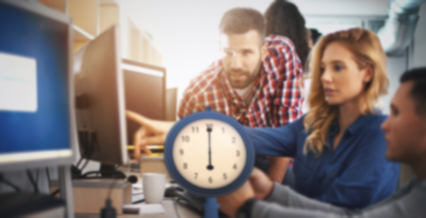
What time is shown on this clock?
6:00
